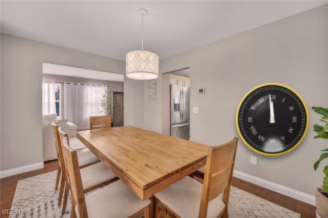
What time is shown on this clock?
11:59
